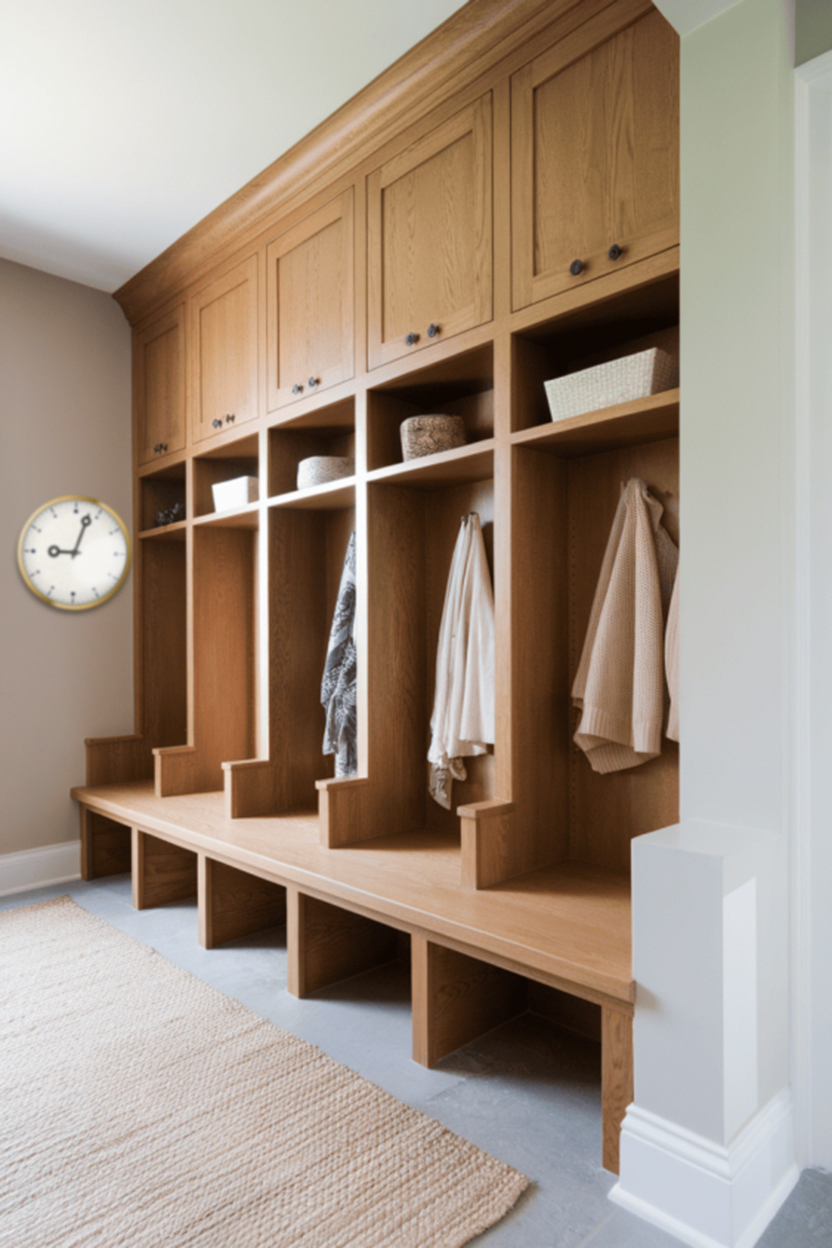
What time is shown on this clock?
9:03
